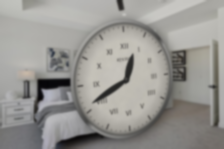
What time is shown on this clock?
12:41
